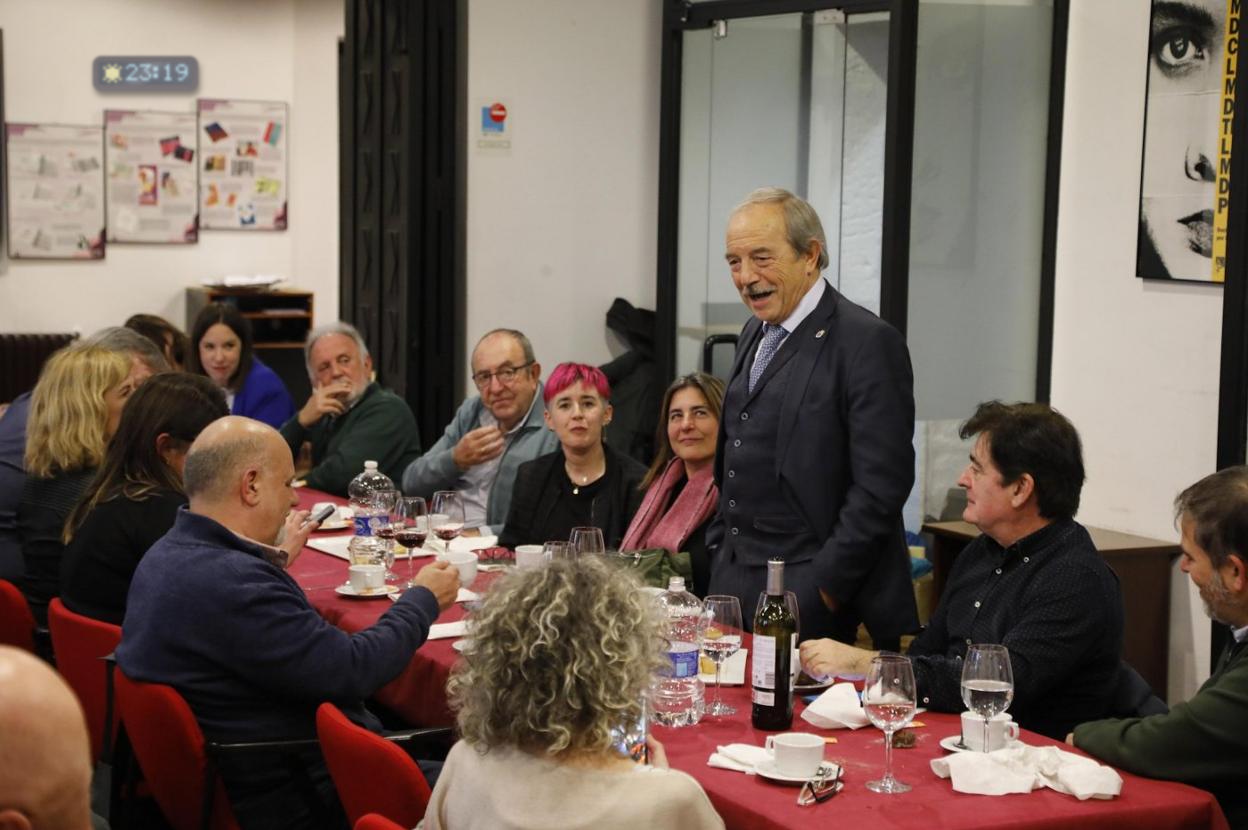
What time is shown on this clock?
23:19
